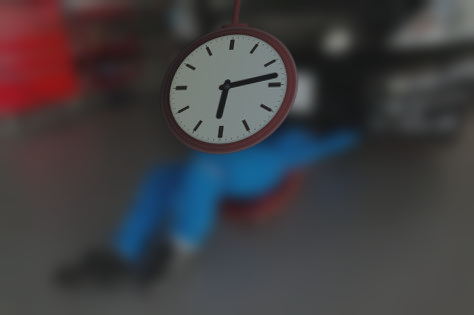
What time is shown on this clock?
6:13
